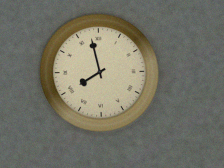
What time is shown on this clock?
7:58
